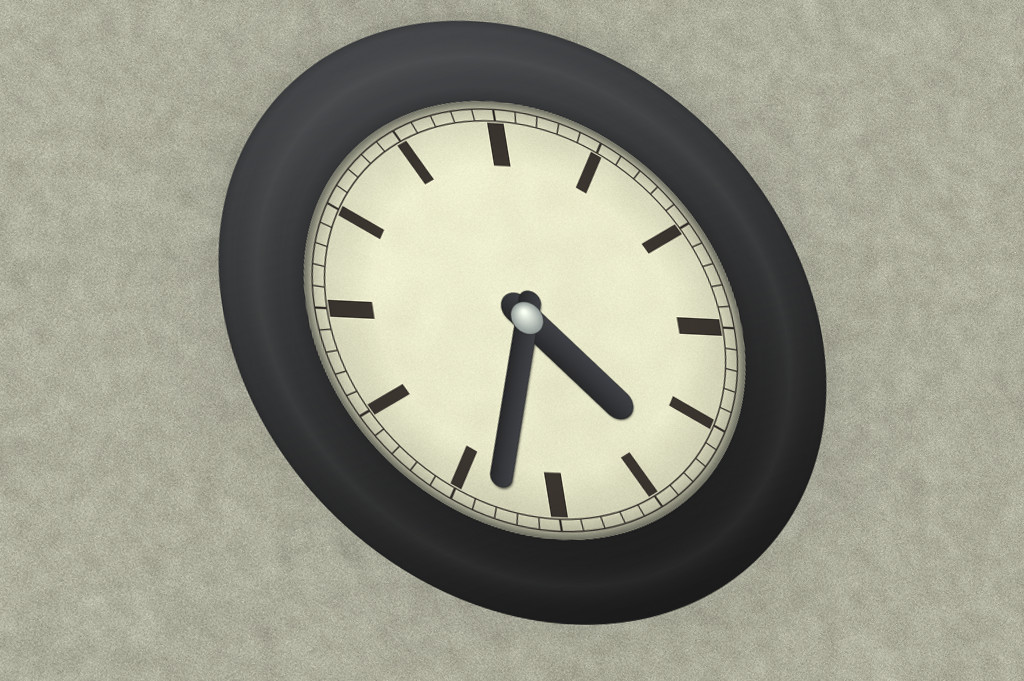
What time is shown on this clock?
4:33
